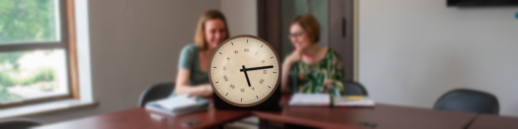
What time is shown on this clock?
5:13
